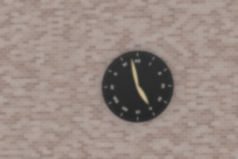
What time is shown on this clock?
4:58
